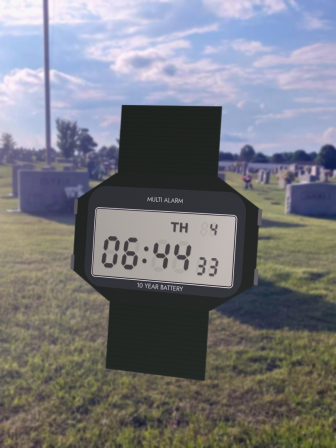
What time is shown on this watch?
6:44:33
